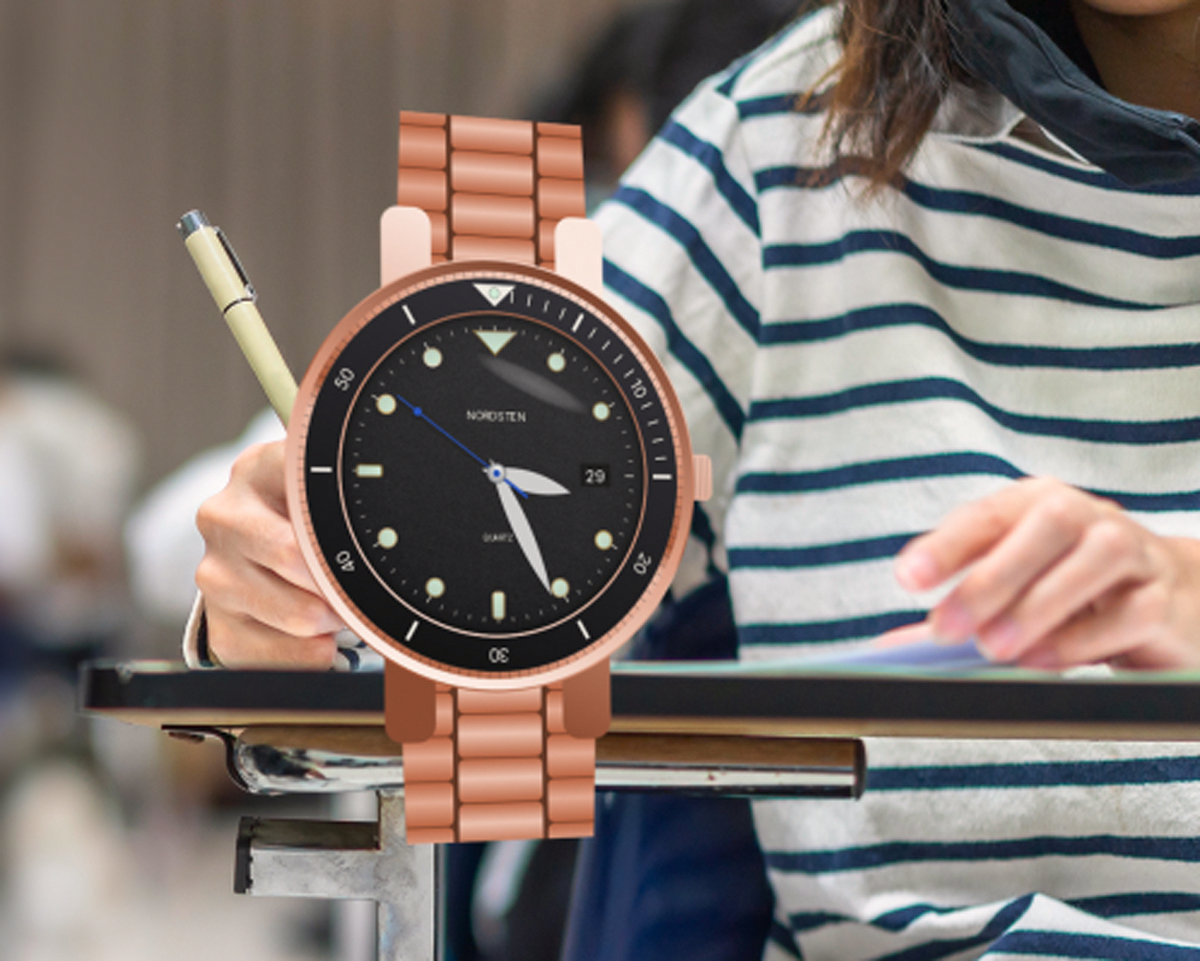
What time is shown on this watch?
3:25:51
